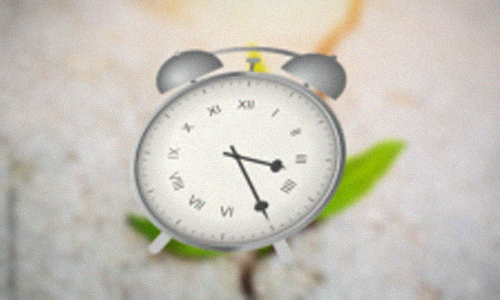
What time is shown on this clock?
3:25
